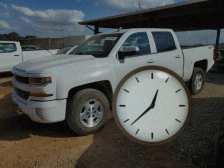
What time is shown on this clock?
12:38
